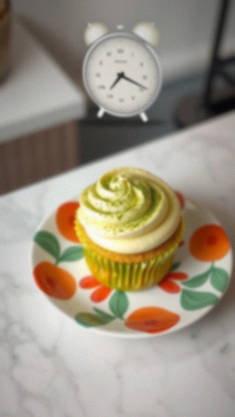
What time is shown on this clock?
7:19
